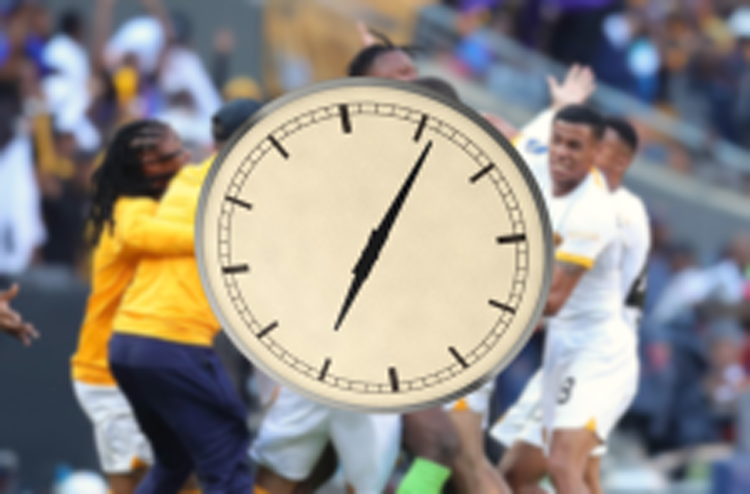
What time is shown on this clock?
7:06
